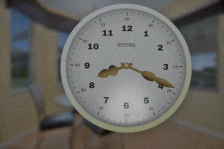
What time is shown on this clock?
8:19
